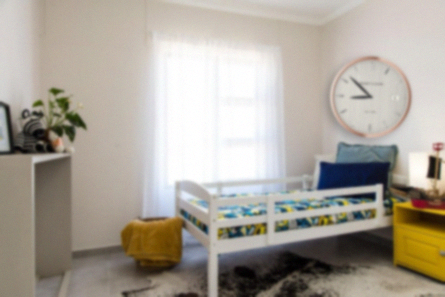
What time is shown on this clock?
8:52
